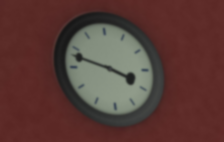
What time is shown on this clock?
3:48
